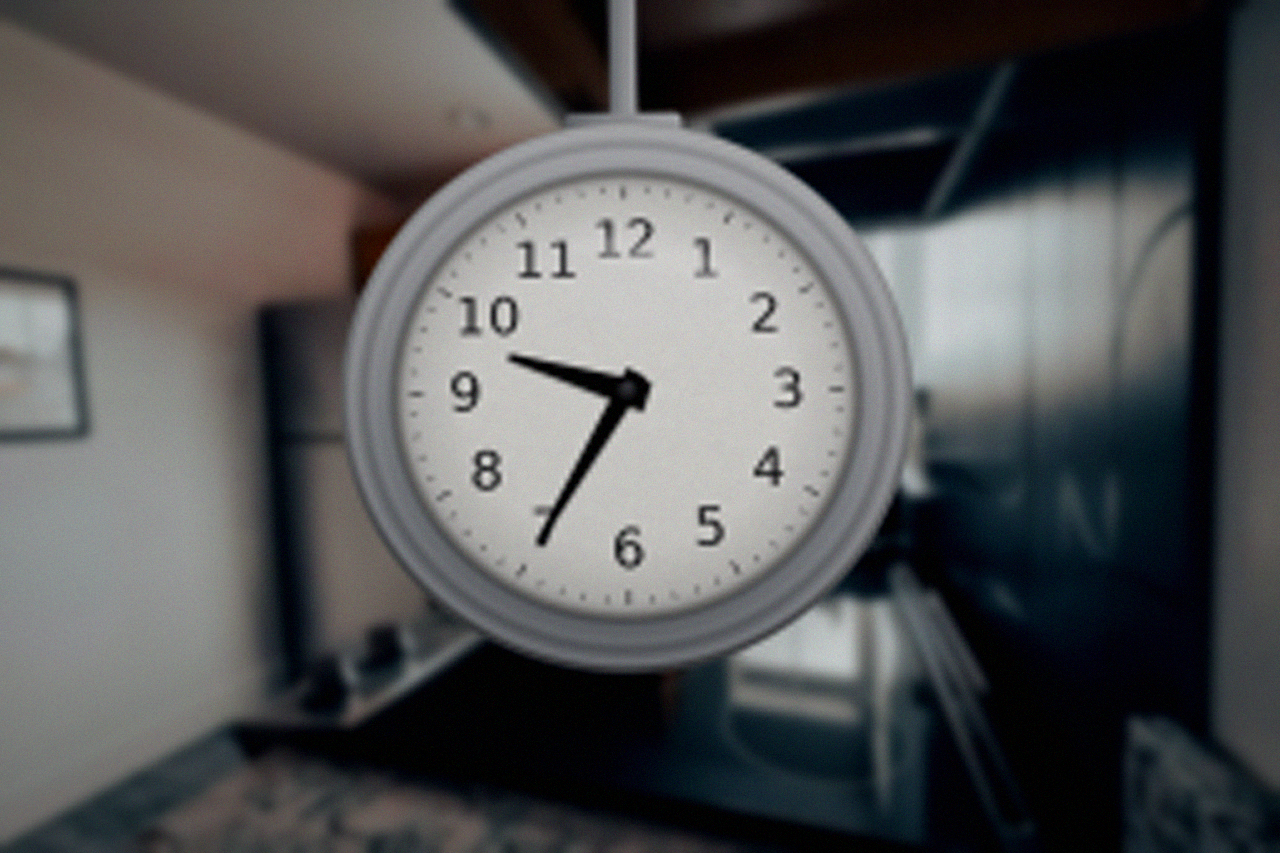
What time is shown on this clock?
9:35
